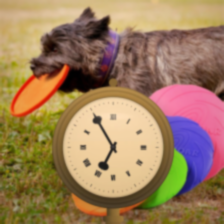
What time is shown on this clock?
6:55
